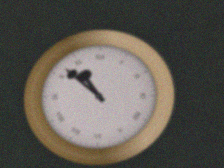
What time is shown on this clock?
10:52
